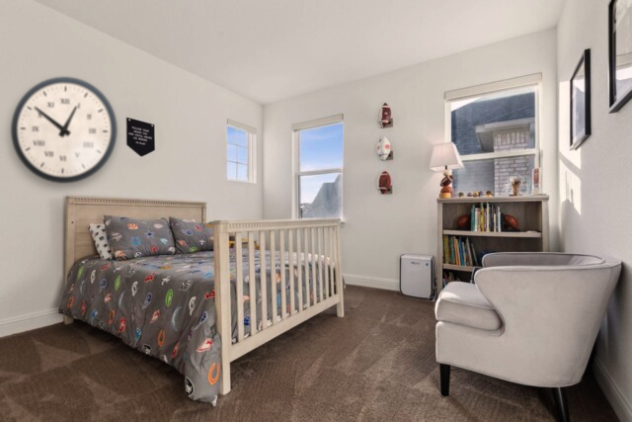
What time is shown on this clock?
12:51
